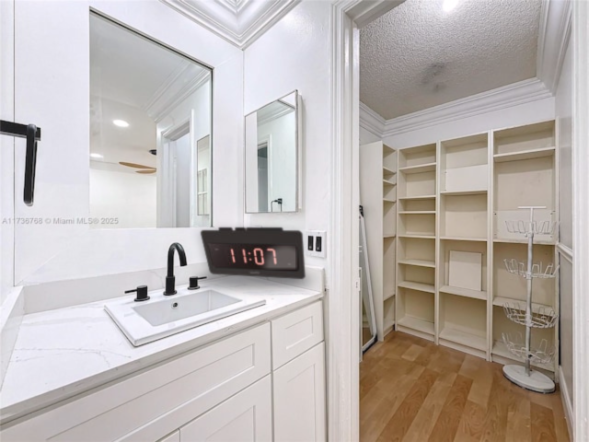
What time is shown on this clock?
11:07
